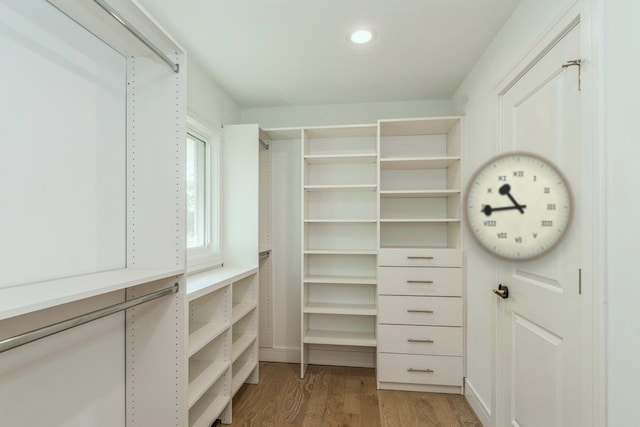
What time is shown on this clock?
10:44
